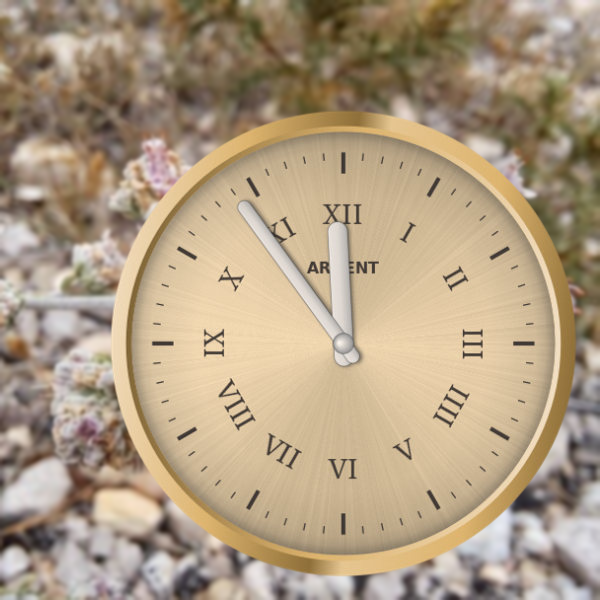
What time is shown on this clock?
11:54
